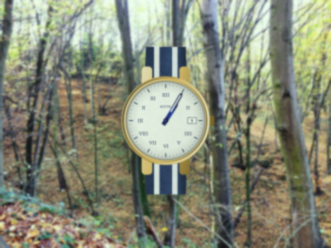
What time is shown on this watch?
1:05
